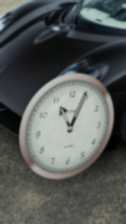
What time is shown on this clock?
11:04
